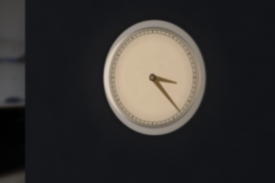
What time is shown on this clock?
3:23
